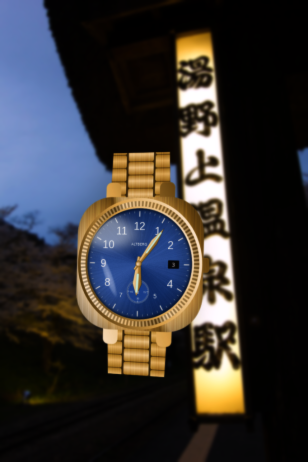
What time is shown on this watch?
6:06
